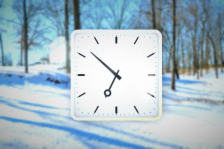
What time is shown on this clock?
6:52
